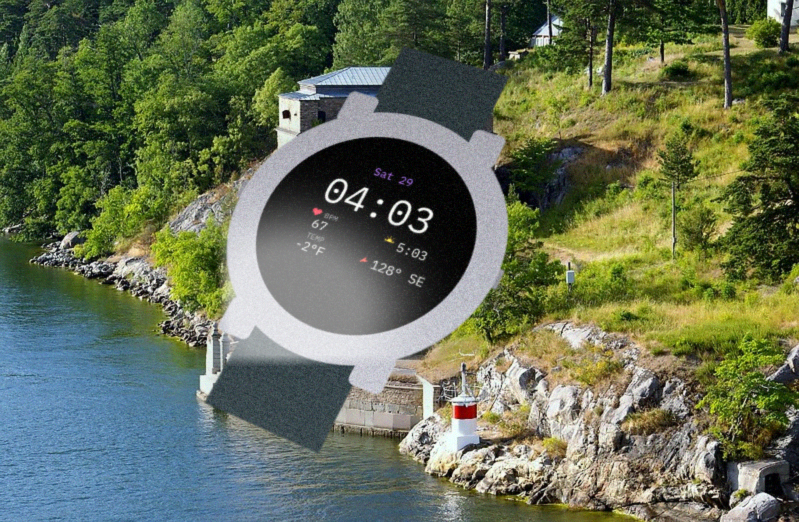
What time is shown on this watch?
4:03
